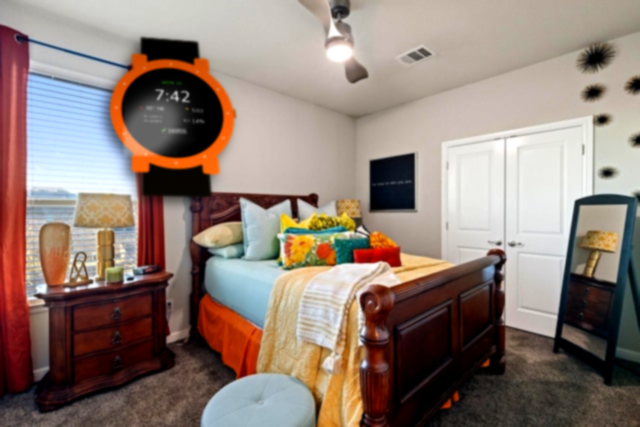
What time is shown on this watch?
7:42
